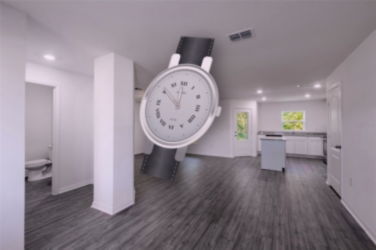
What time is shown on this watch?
11:51
